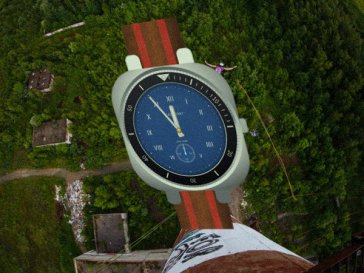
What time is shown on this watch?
11:55
